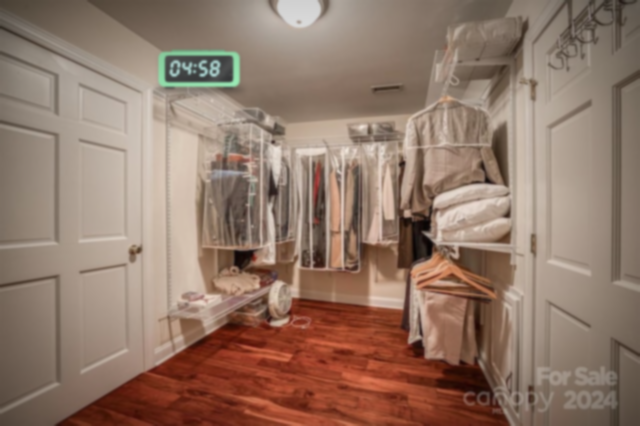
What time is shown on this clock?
4:58
